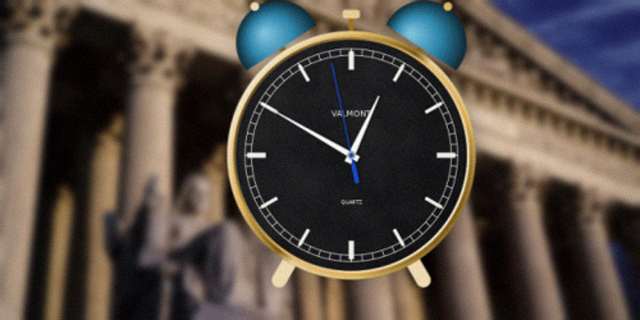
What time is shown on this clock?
12:49:58
